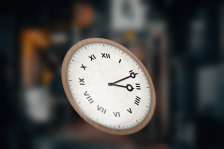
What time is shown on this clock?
3:11
